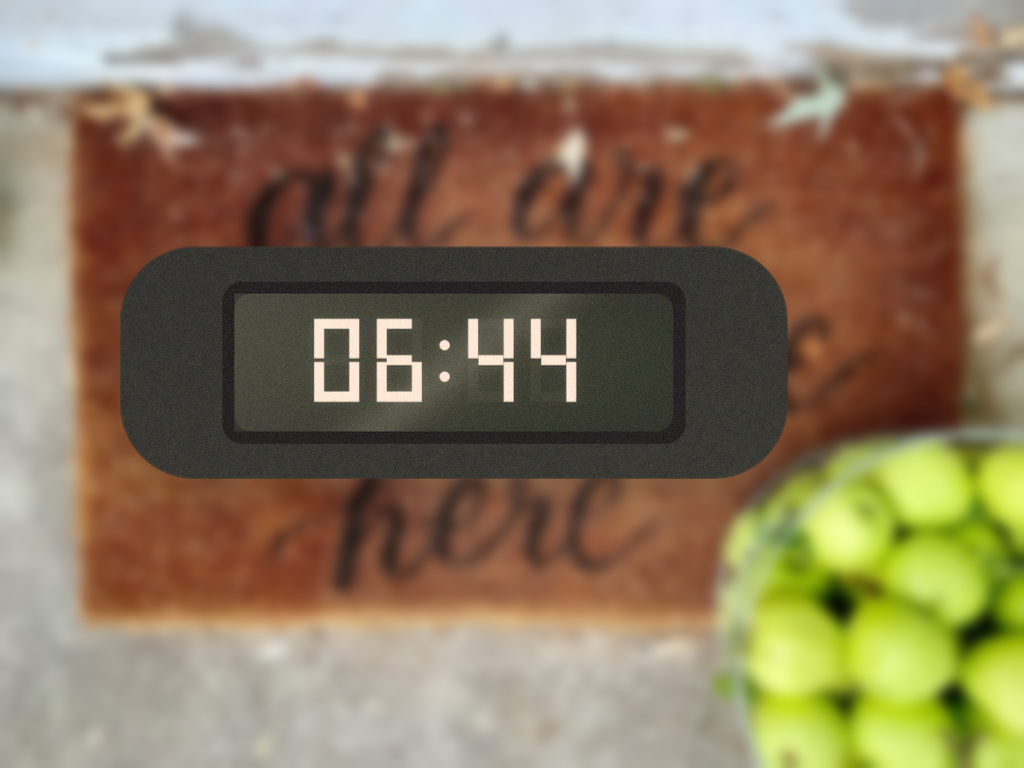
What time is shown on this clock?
6:44
